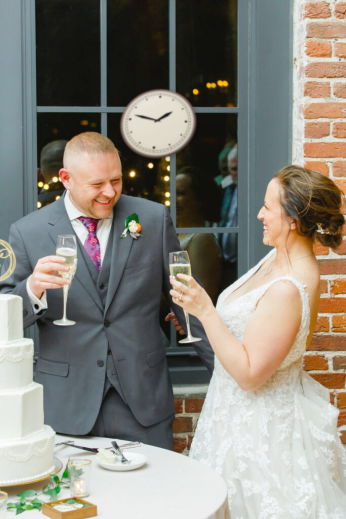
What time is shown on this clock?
1:47
